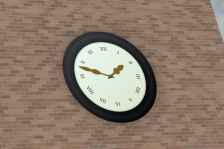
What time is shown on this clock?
1:48
